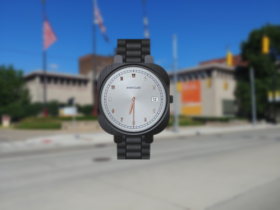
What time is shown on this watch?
6:30
